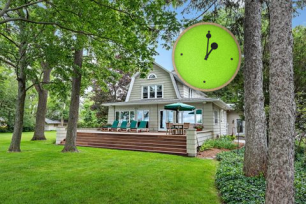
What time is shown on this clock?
1:00
